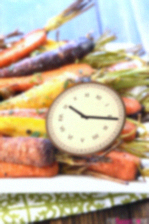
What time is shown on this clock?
9:11
